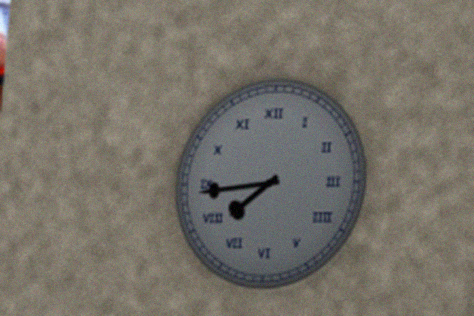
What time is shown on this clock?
7:44
